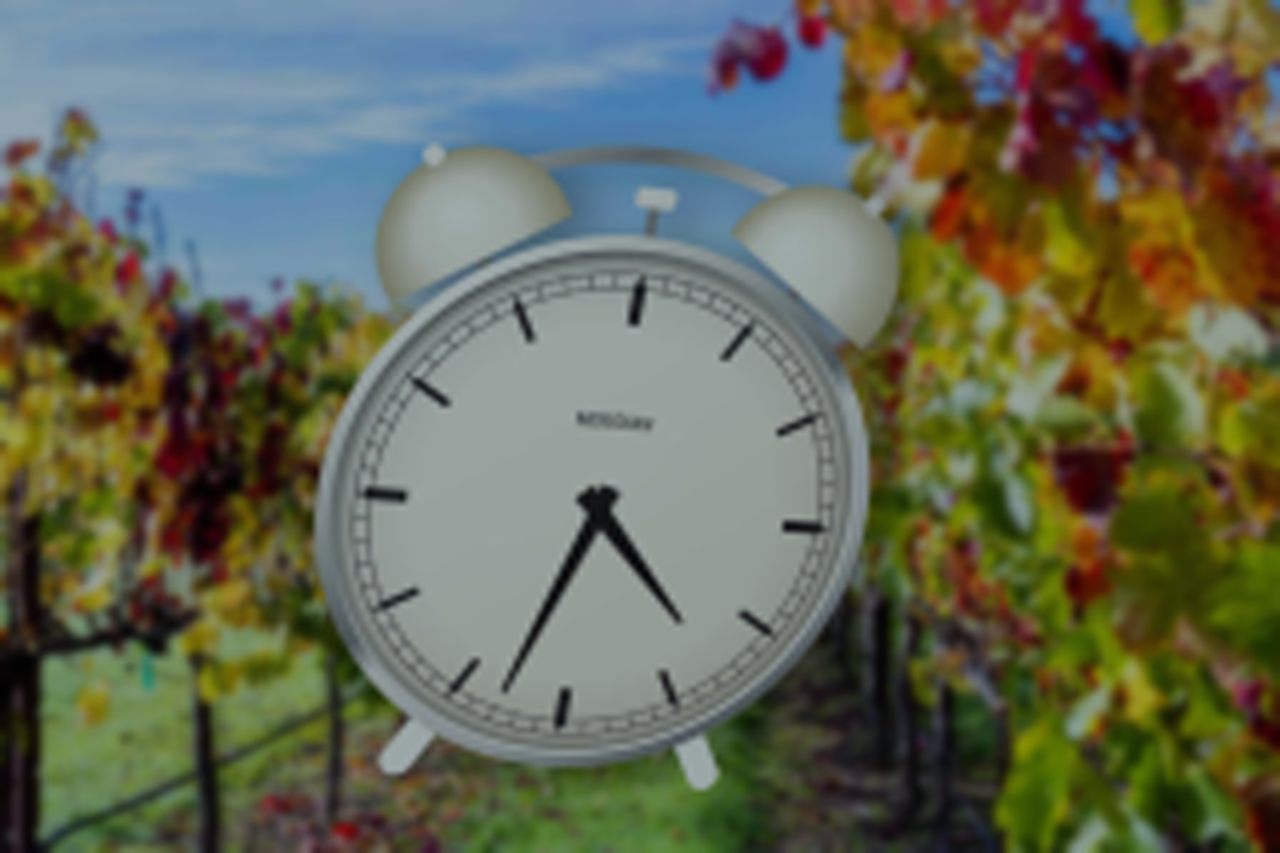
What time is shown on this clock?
4:33
